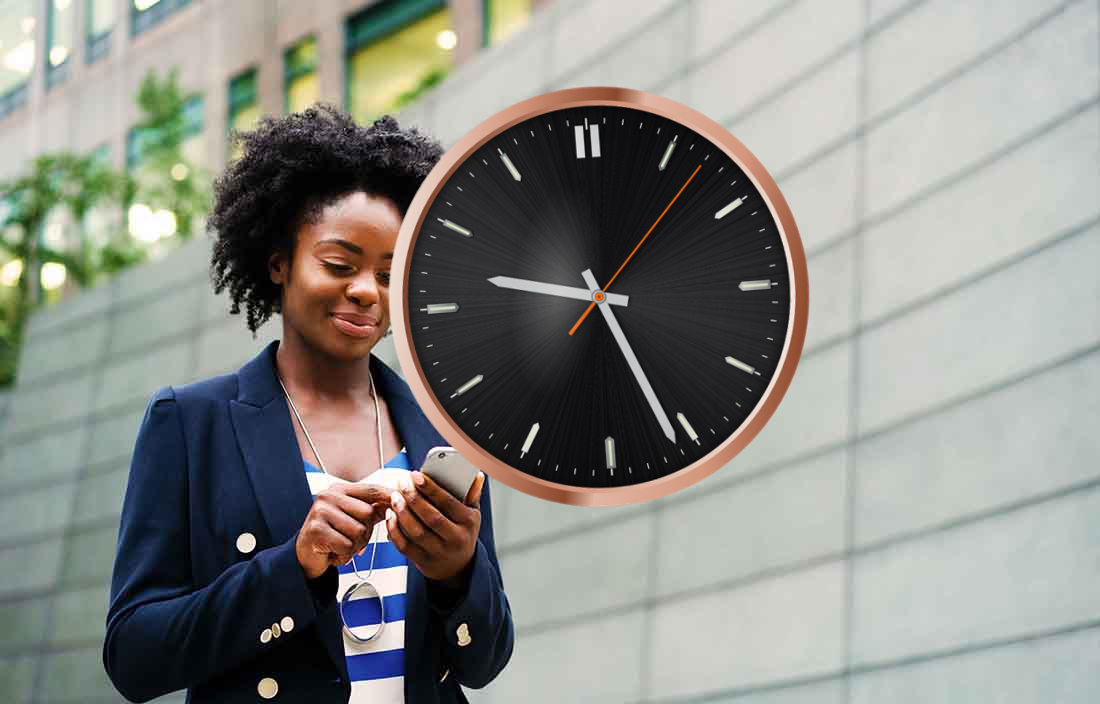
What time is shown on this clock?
9:26:07
